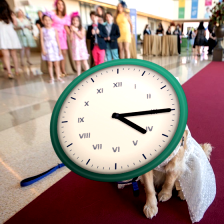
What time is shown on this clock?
4:15
